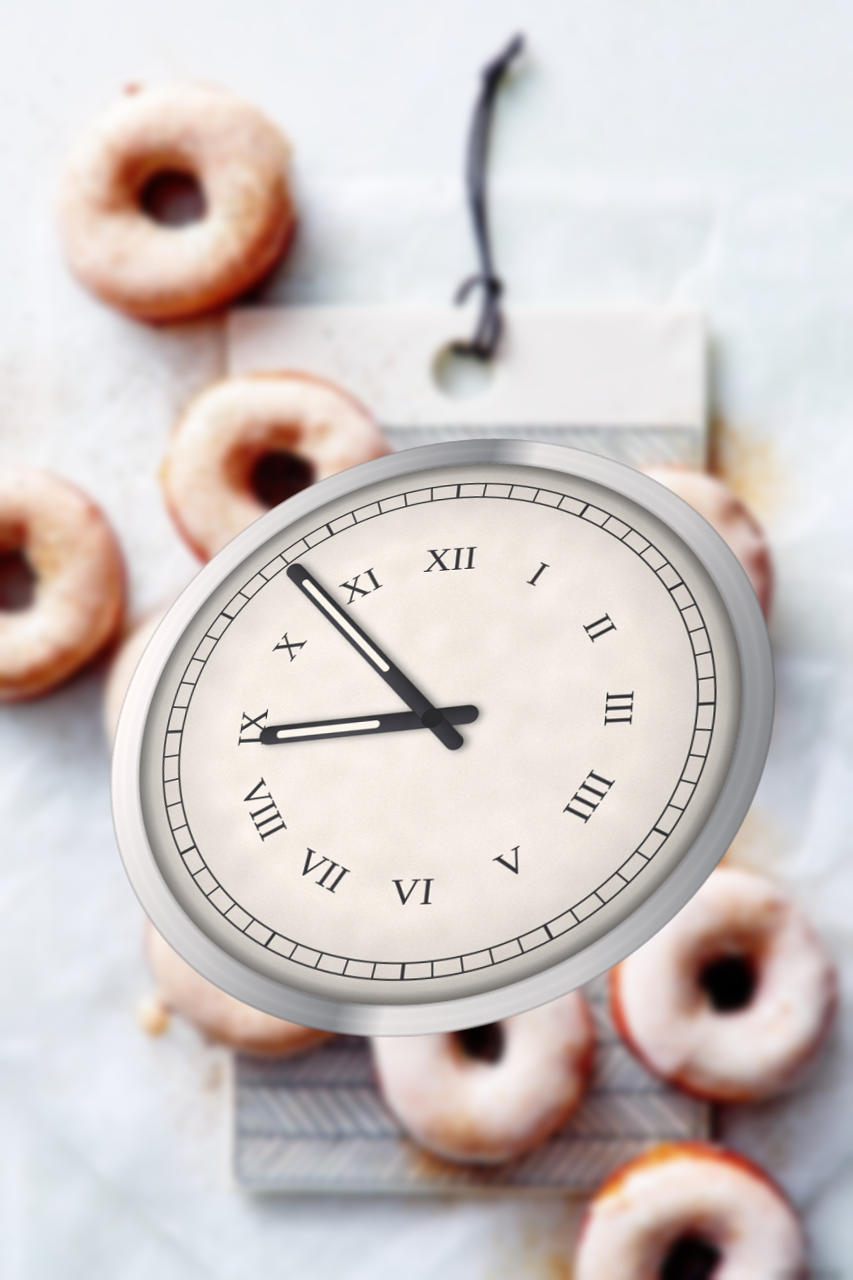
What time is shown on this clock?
8:53
